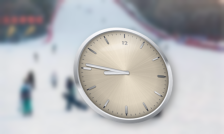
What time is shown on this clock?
8:46
